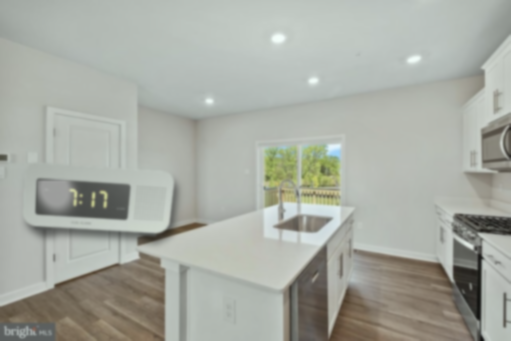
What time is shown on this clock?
7:17
